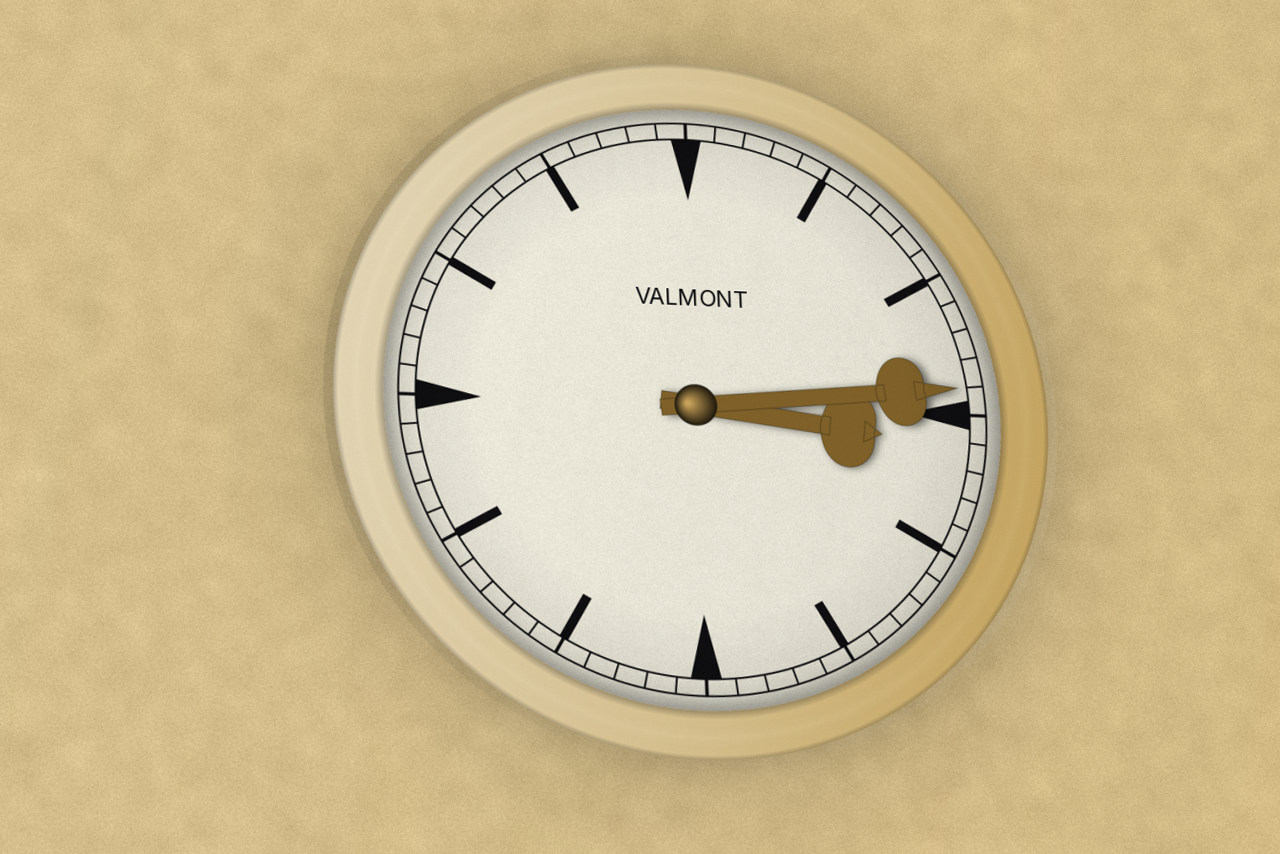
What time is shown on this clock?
3:14
